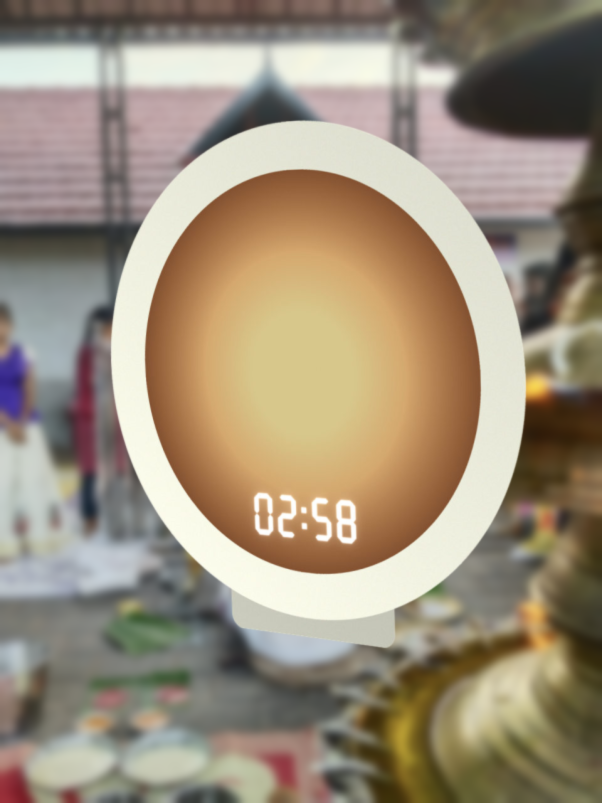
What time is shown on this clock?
2:58
